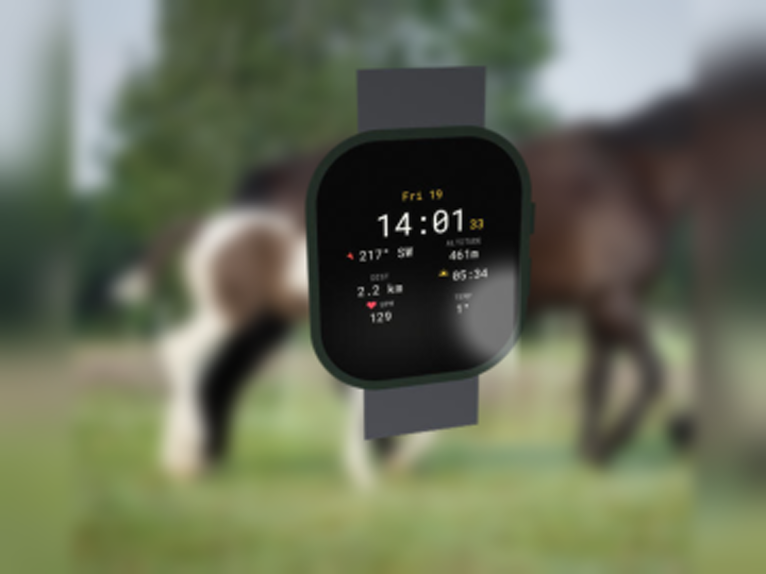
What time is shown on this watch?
14:01
